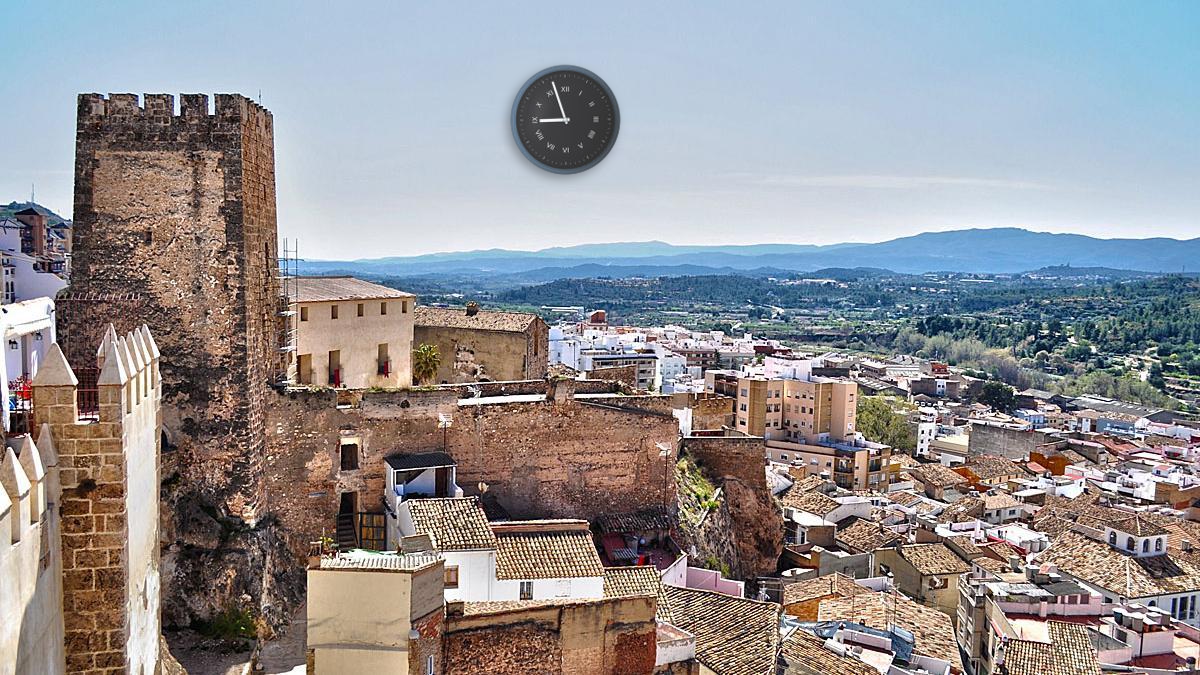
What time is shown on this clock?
8:57
